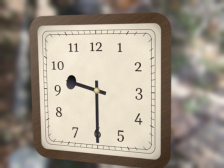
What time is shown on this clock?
9:30
